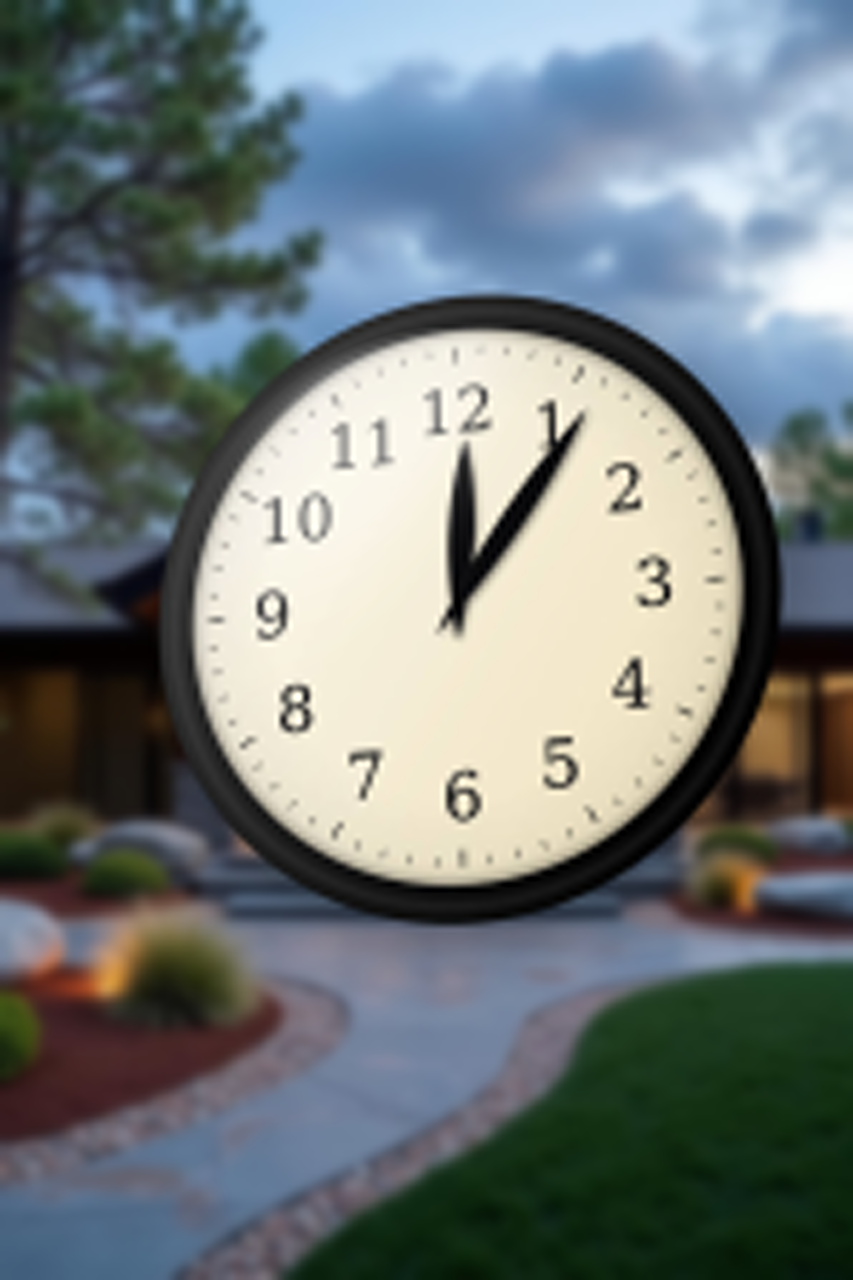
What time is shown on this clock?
12:06
